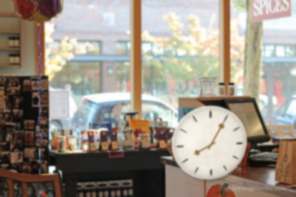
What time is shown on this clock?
8:05
